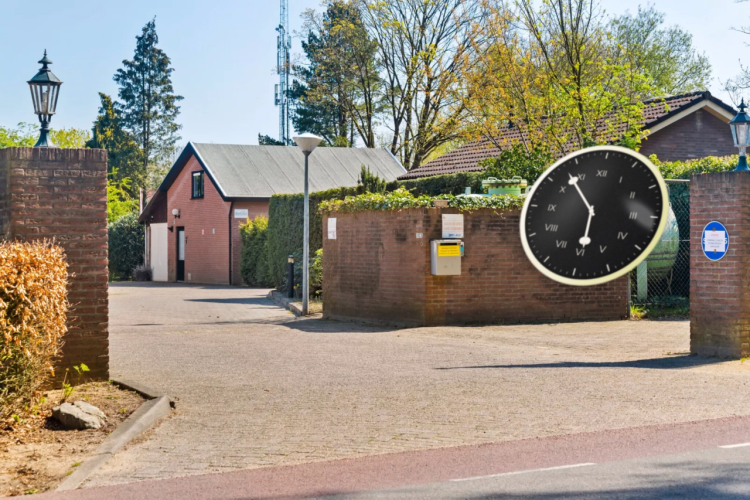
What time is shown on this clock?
5:53
